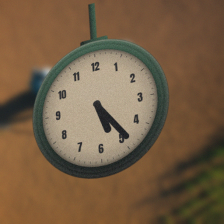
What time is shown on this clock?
5:24
